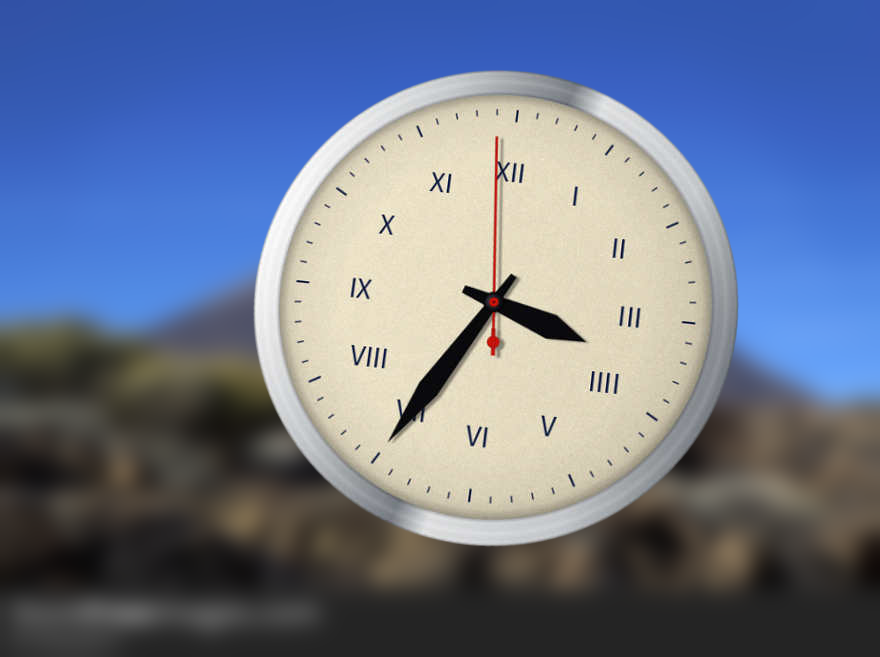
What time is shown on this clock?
3:34:59
